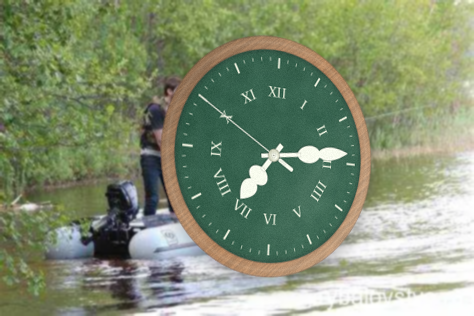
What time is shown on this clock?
7:13:50
